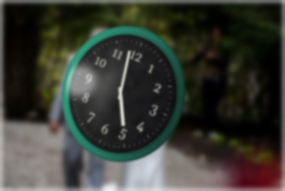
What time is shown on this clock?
4:58
